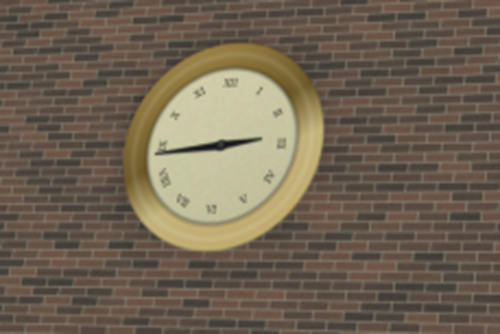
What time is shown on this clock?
2:44
